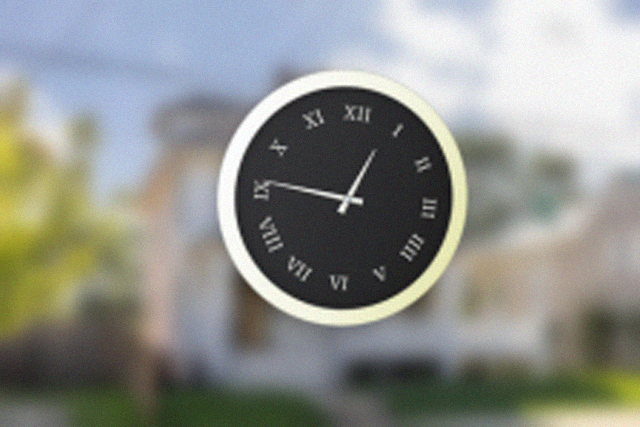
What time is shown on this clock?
12:46
